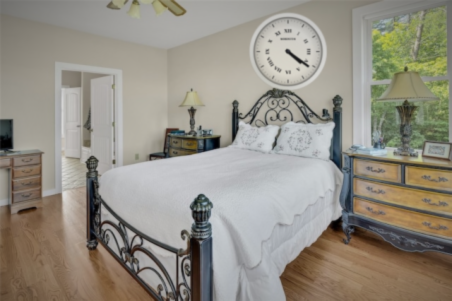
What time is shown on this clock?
4:21
